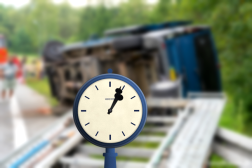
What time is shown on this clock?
1:04
